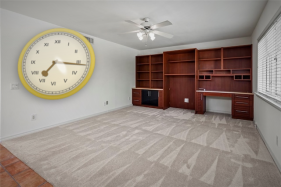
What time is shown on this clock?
7:16
